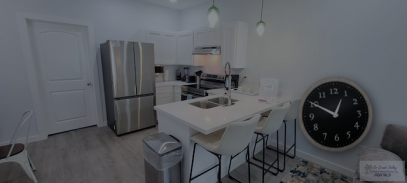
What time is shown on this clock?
12:50
